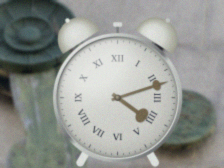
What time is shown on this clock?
4:12
